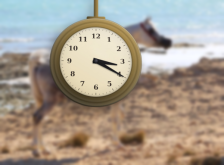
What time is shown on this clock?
3:20
